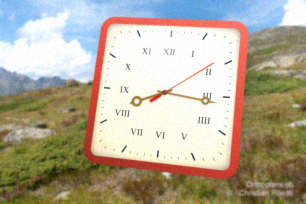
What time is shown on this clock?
8:16:09
